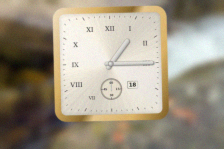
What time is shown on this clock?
1:15
